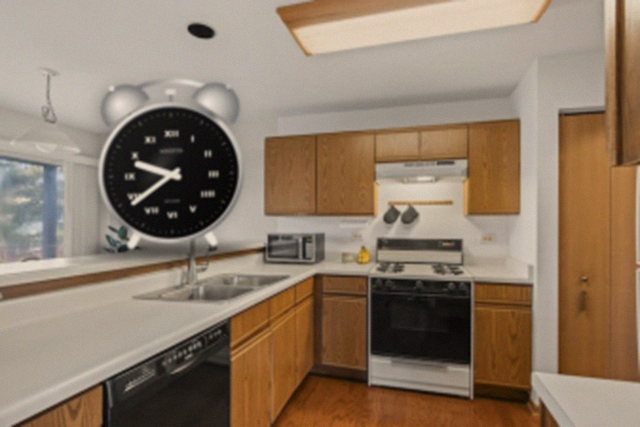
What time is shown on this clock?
9:39
